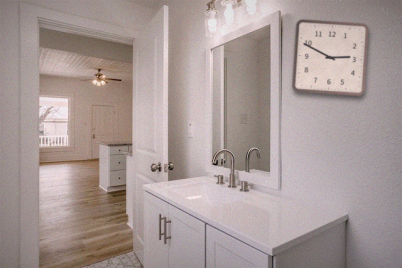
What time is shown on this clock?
2:49
